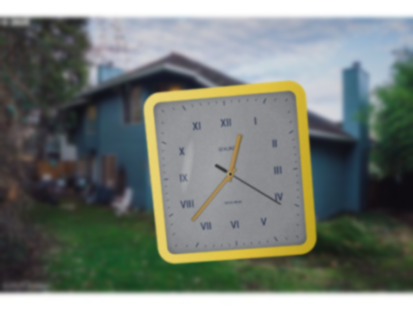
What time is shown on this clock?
12:37:21
